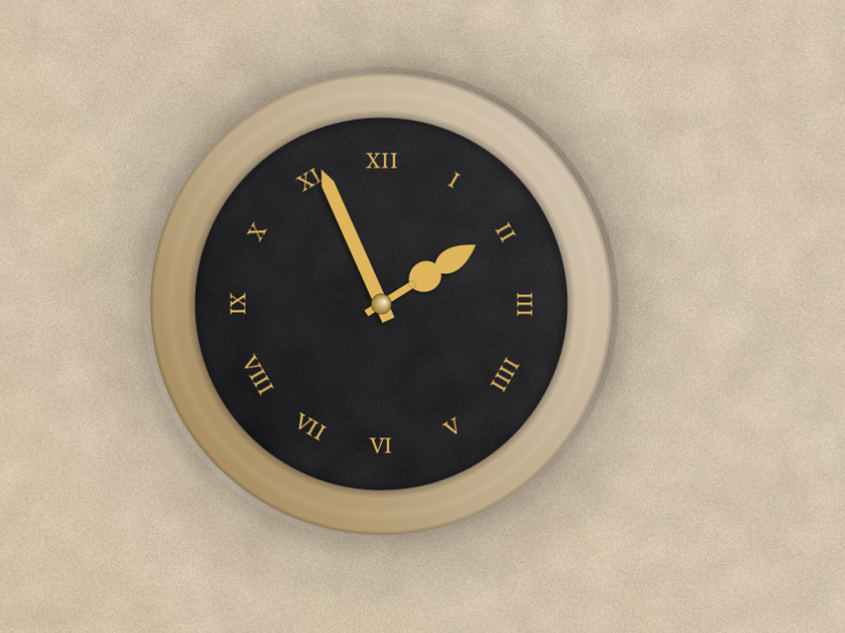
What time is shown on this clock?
1:56
